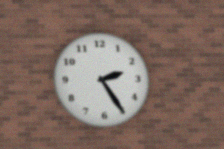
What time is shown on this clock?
2:25
